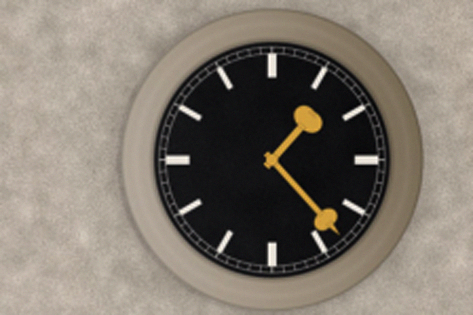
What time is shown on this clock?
1:23
